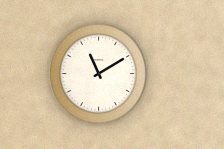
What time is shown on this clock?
11:10
